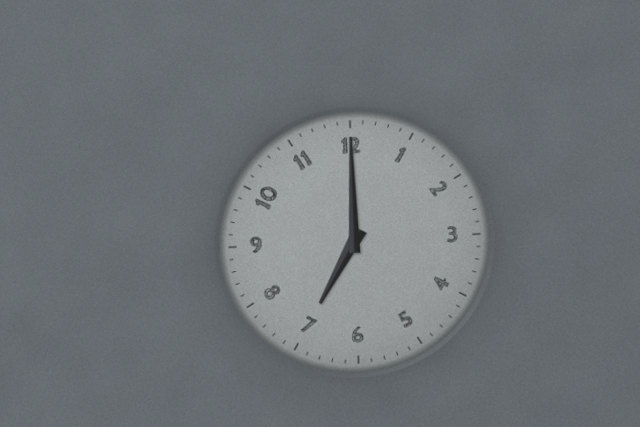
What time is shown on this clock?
7:00
